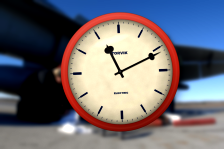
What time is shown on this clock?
11:11
